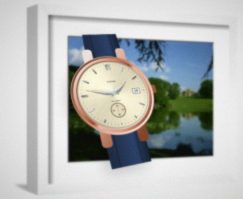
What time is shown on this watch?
1:47
